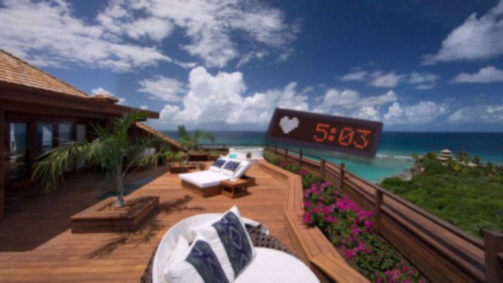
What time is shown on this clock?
5:03
